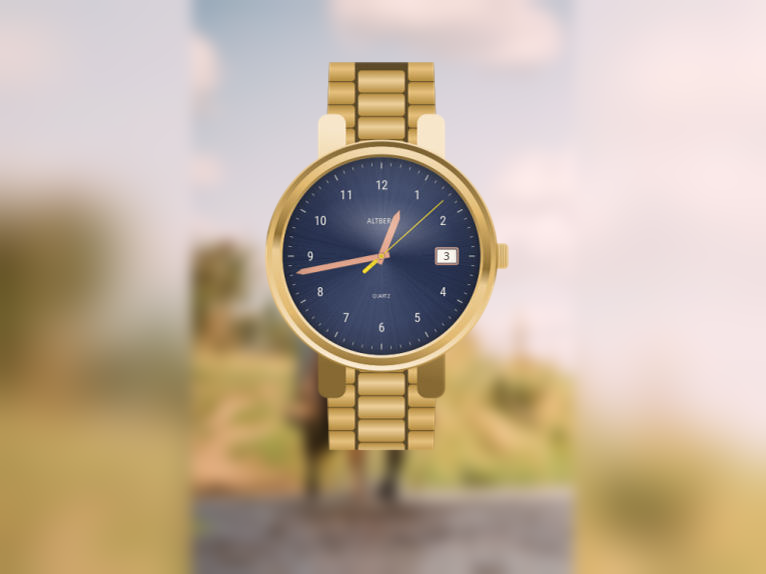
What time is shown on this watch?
12:43:08
